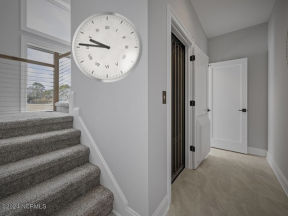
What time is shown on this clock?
9:46
